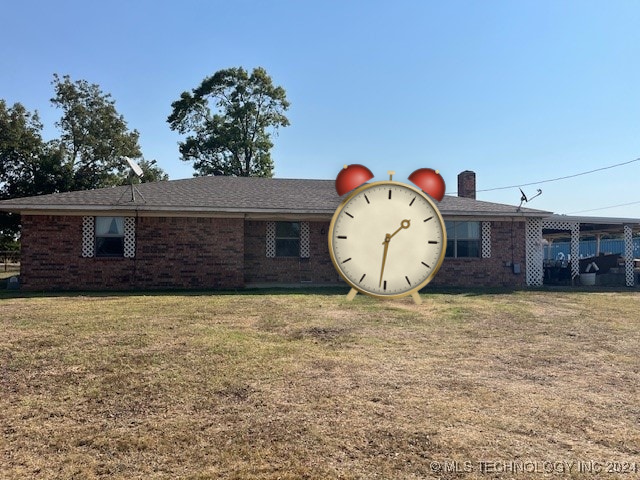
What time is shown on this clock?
1:31
